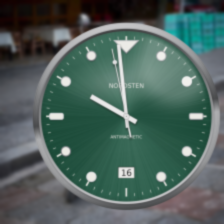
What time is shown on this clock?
9:58:58
